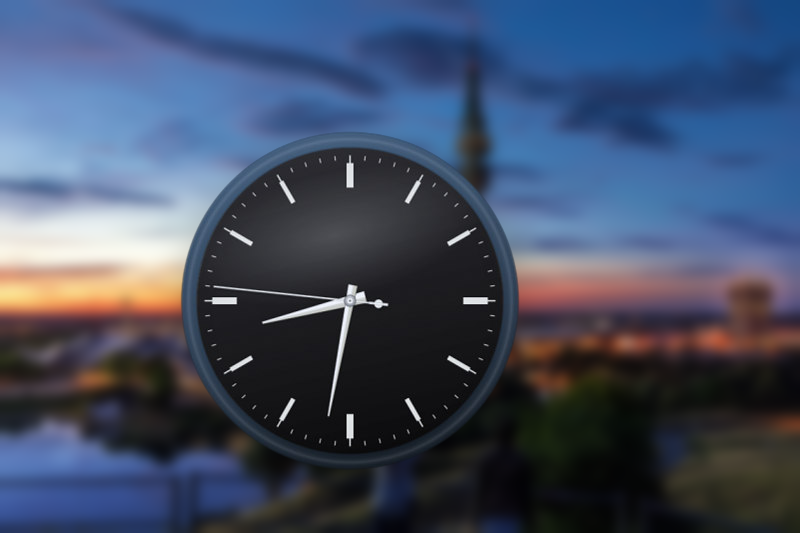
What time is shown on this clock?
8:31:46
